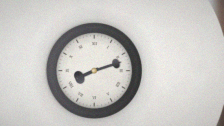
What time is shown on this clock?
8:12
